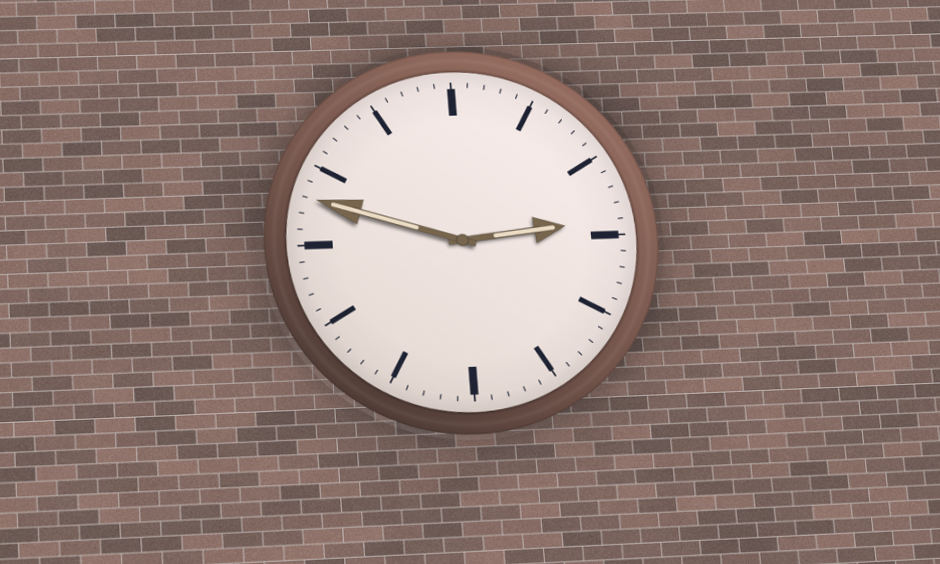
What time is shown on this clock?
2:48
